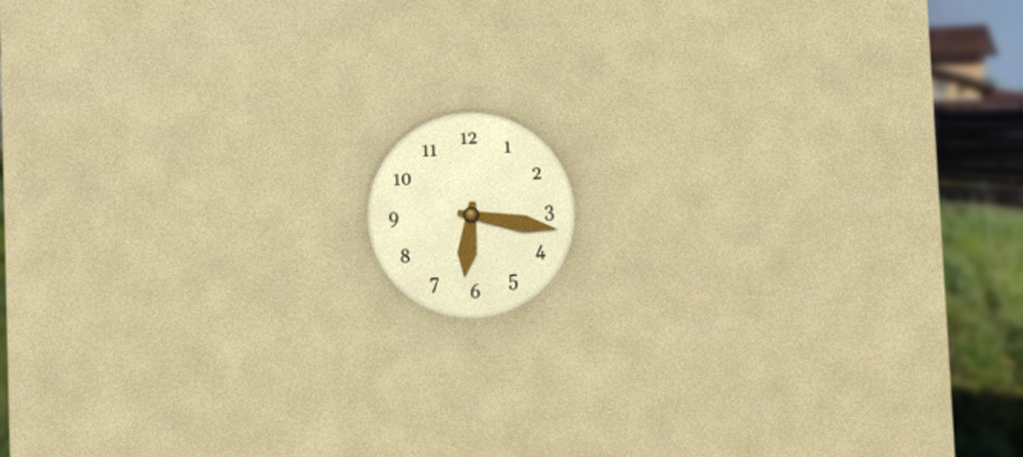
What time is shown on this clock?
6:17
